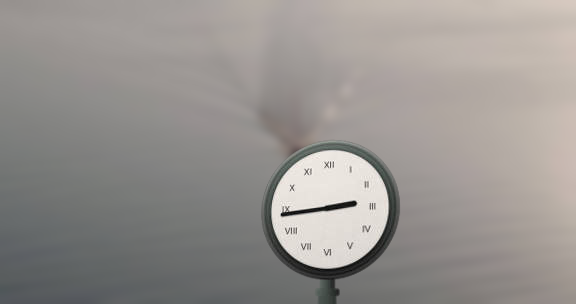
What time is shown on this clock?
2:44
